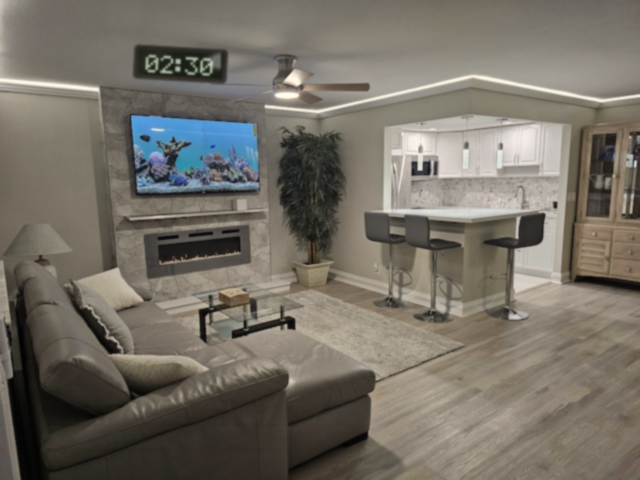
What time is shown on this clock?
2:30
